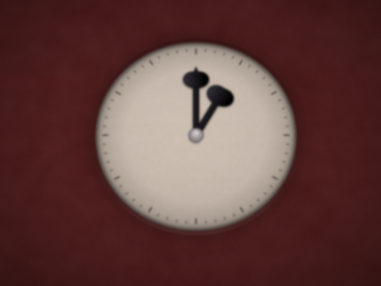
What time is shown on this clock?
1:00
